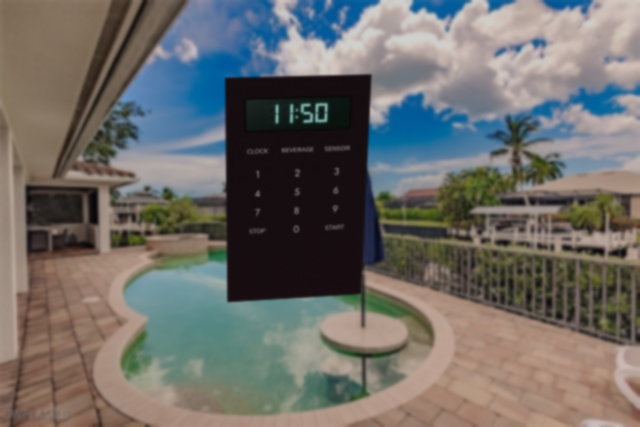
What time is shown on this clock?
11:50
